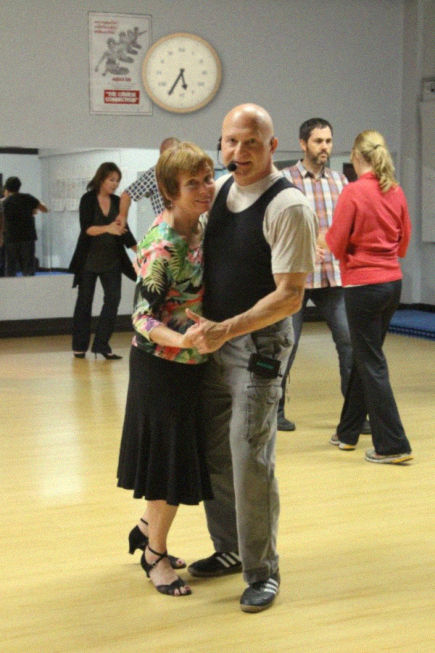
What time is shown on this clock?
5:35
